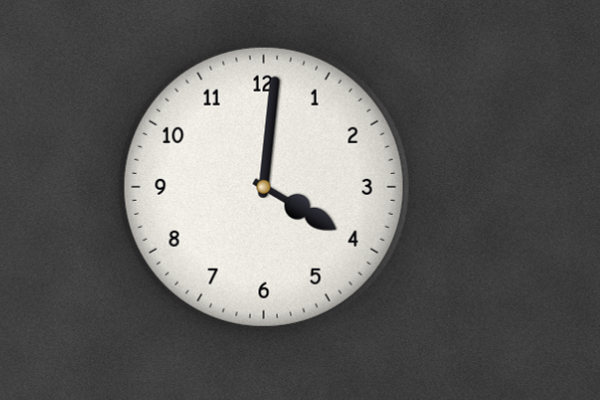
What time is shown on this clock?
4:01
